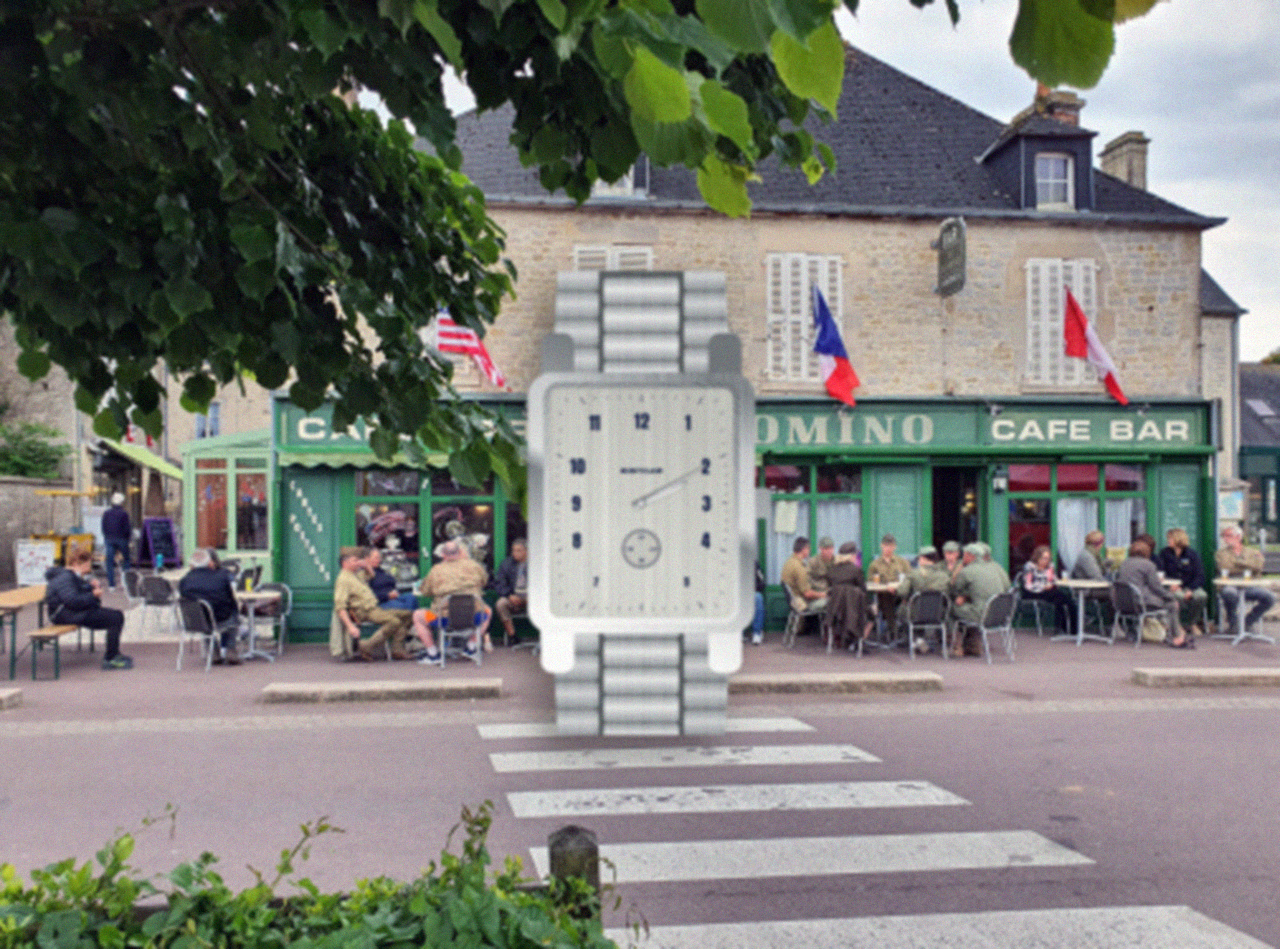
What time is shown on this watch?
2:10
